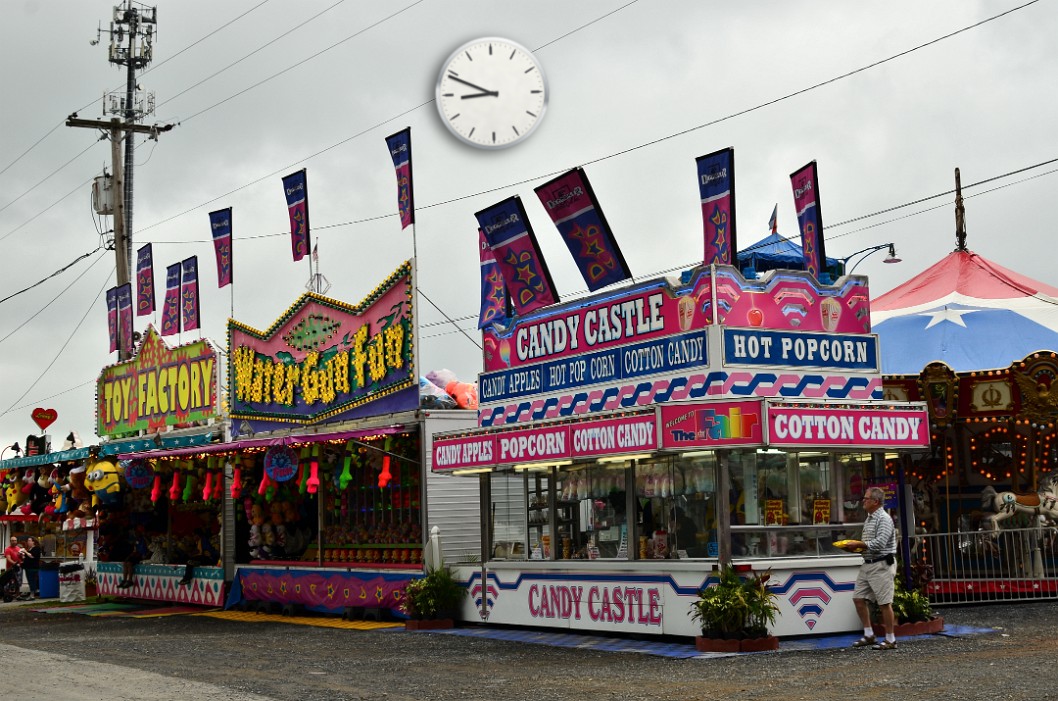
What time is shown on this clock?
8:49
